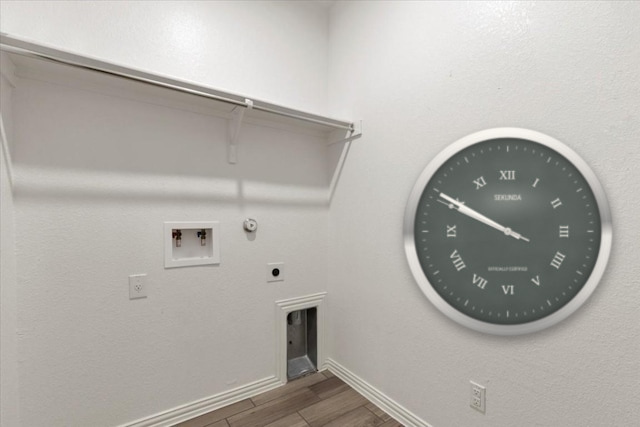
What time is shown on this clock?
9:49:49
